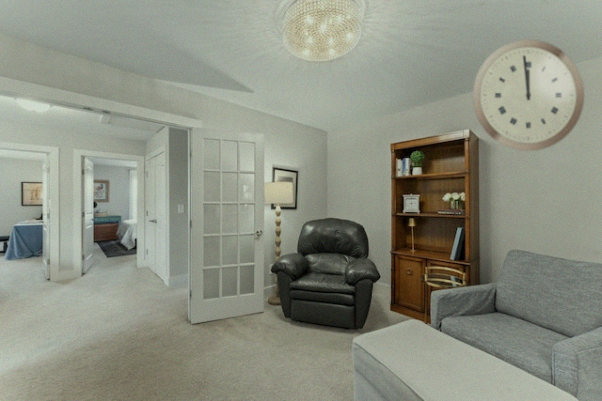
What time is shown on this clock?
11:59
